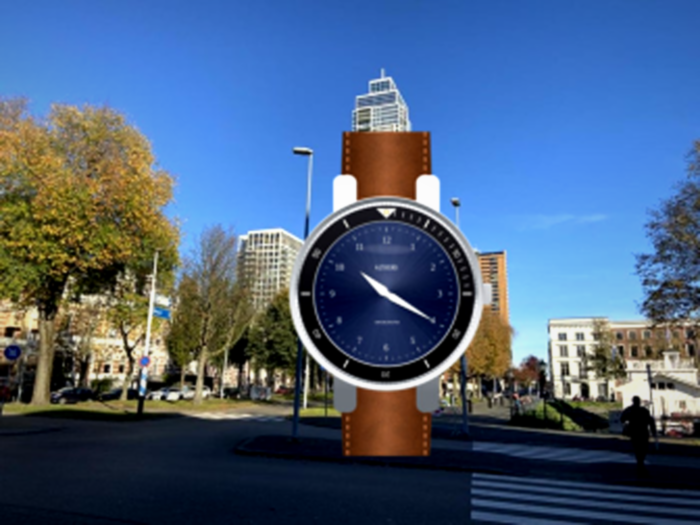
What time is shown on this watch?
10:20
